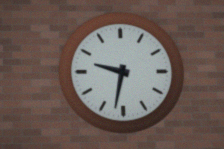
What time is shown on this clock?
9:32
